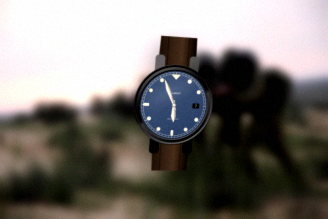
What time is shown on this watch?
5:56
